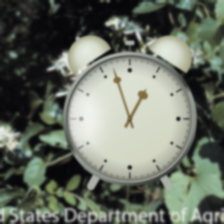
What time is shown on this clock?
12:57
